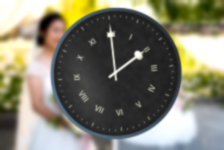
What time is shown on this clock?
2:00
